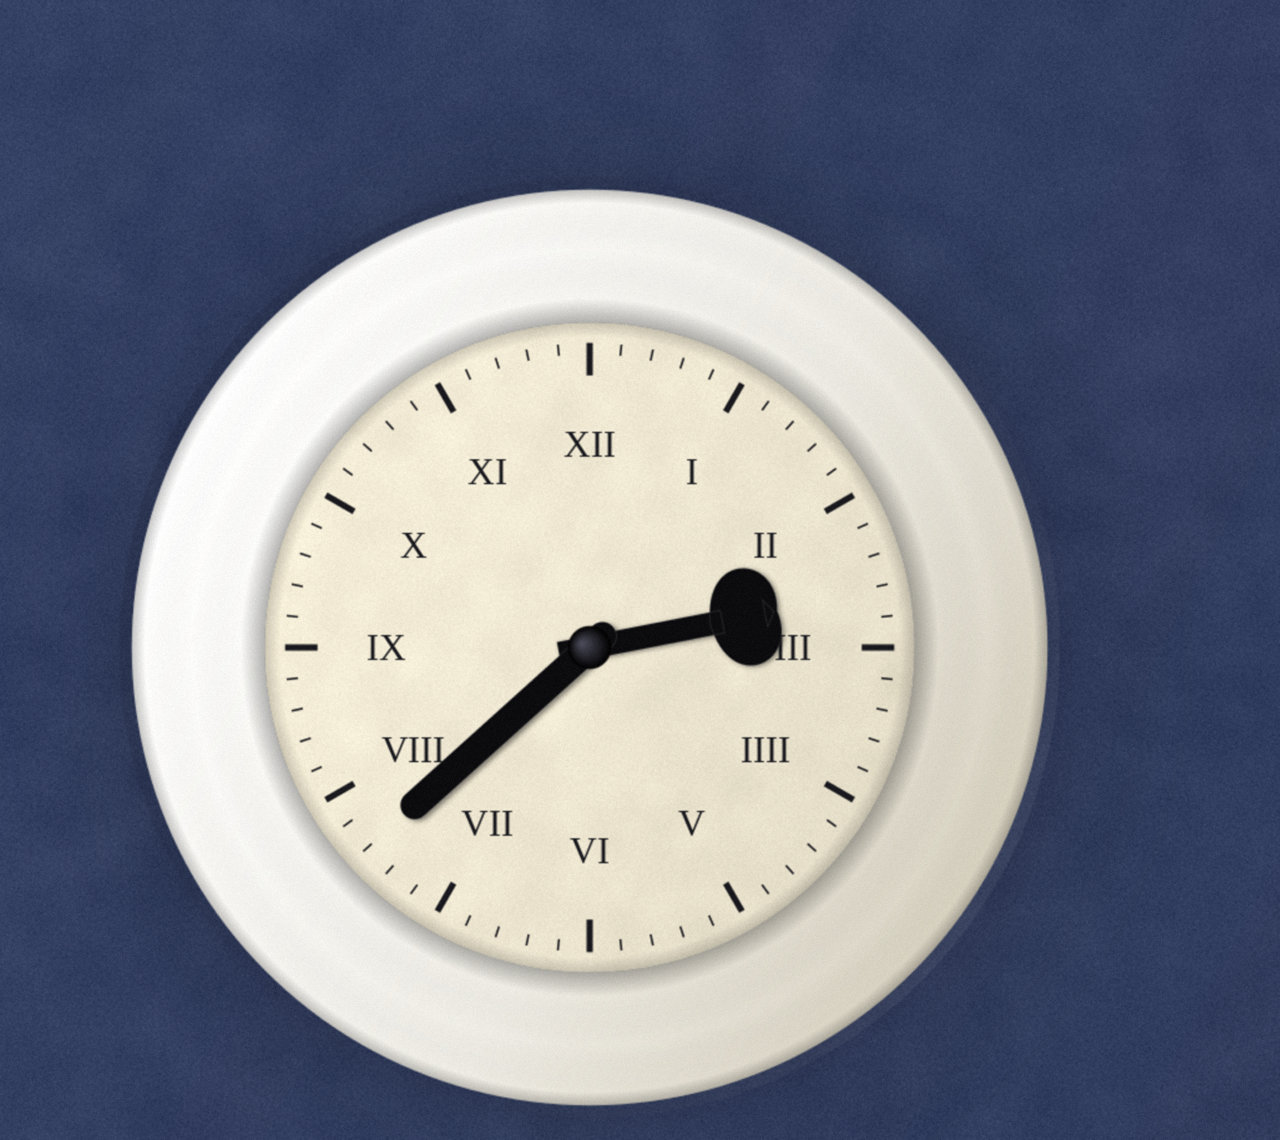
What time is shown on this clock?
2:38
